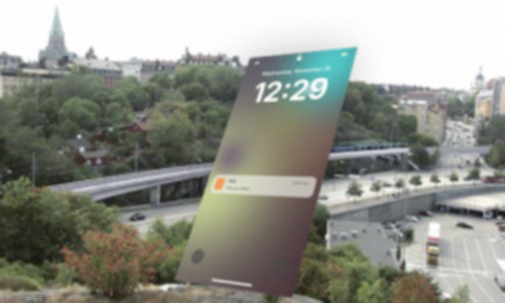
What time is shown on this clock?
12:29
